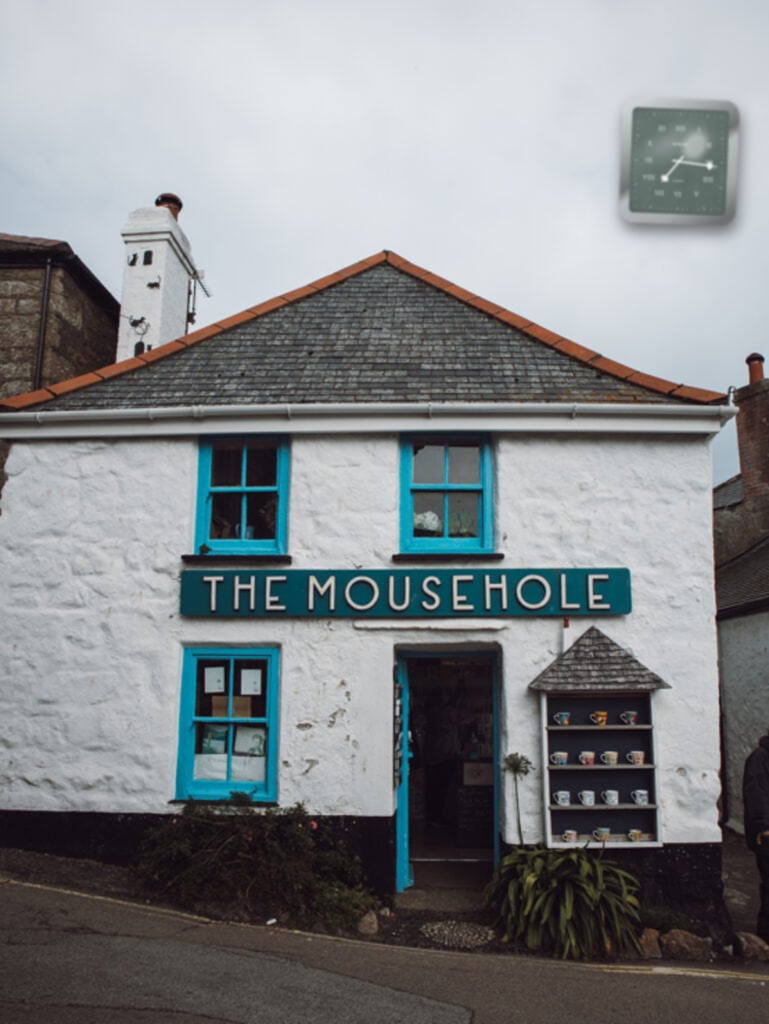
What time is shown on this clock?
7:16
